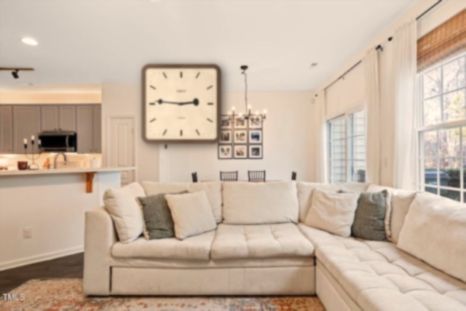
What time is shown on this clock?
2:46
